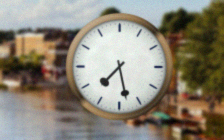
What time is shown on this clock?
7:28
